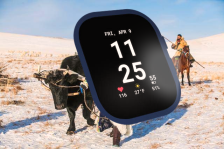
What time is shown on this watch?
11:25
